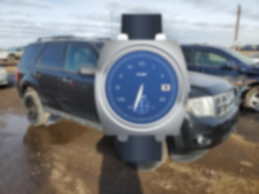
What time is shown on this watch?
6:33
